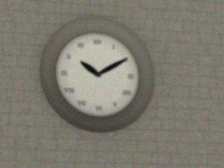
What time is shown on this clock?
10:10
